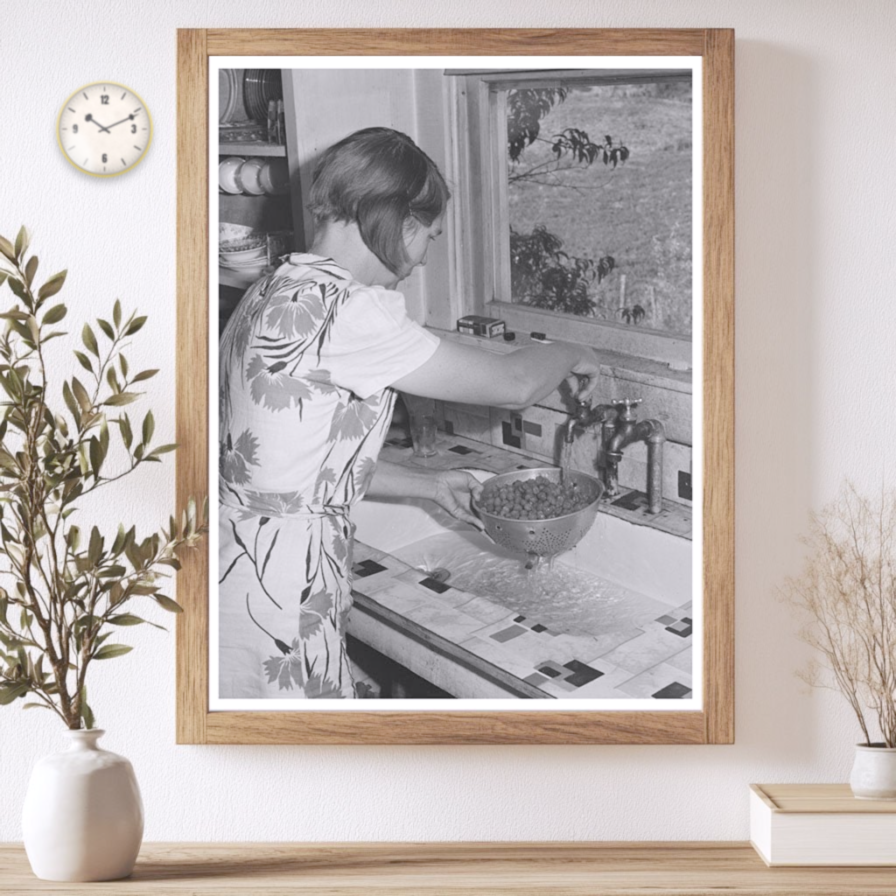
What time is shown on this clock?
10:11
